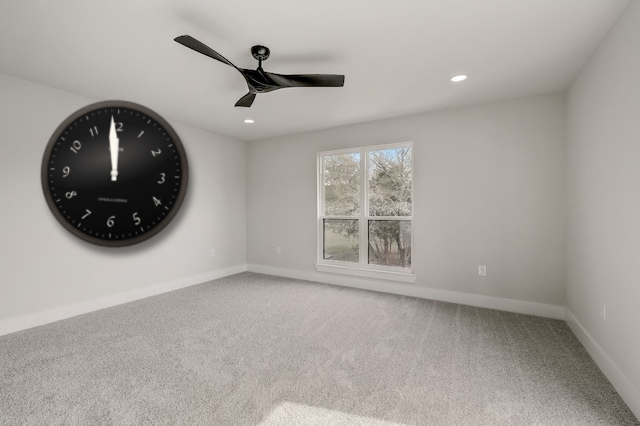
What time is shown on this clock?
11:59
